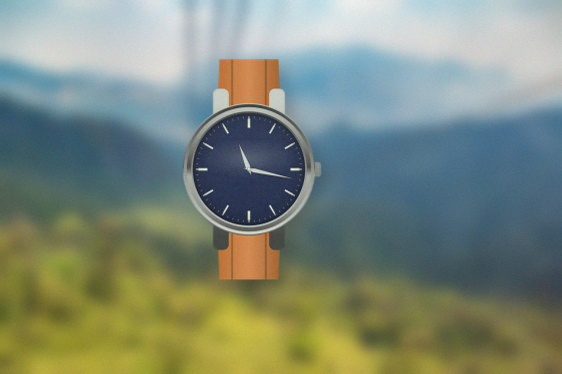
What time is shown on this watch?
11:17
